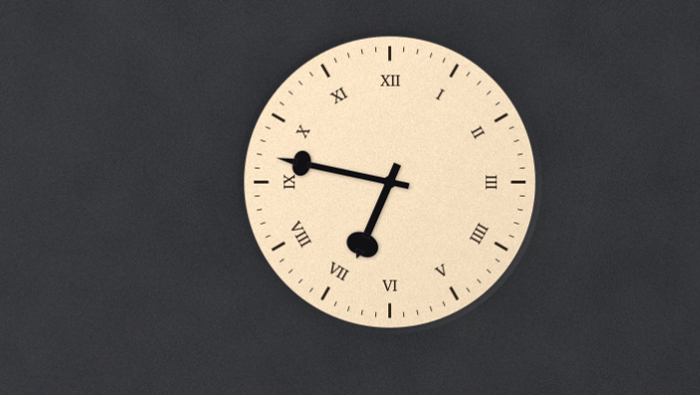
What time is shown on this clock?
6:47
